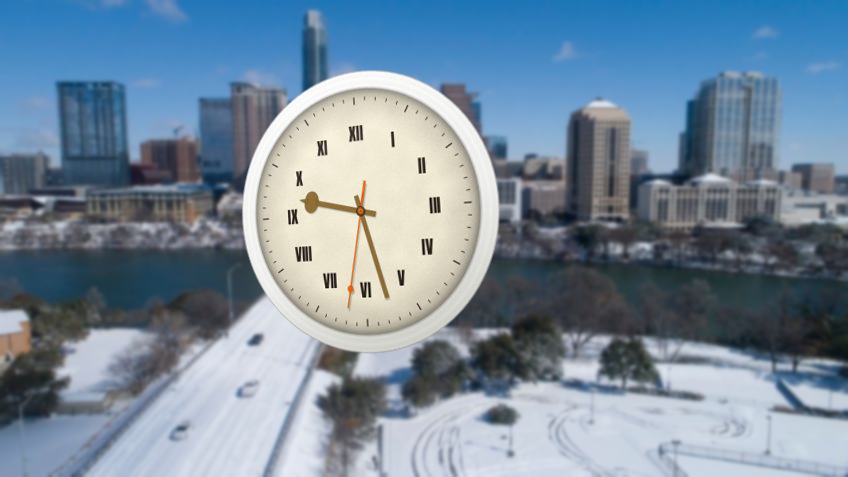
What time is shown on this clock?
9:27:32
